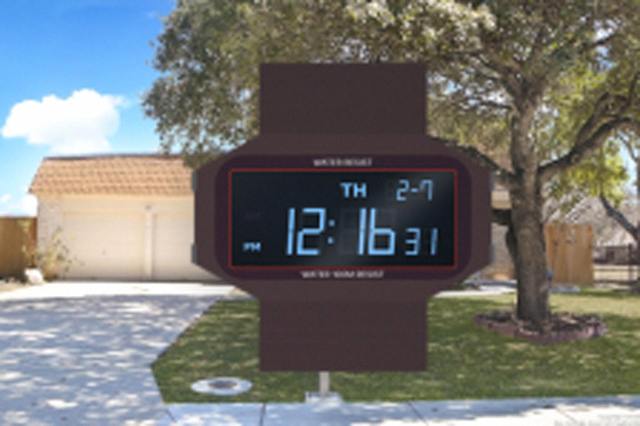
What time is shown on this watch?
12:16:31
